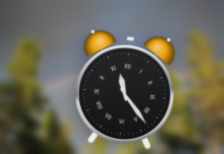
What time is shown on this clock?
11:23
